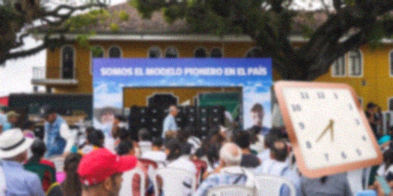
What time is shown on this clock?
6:39
